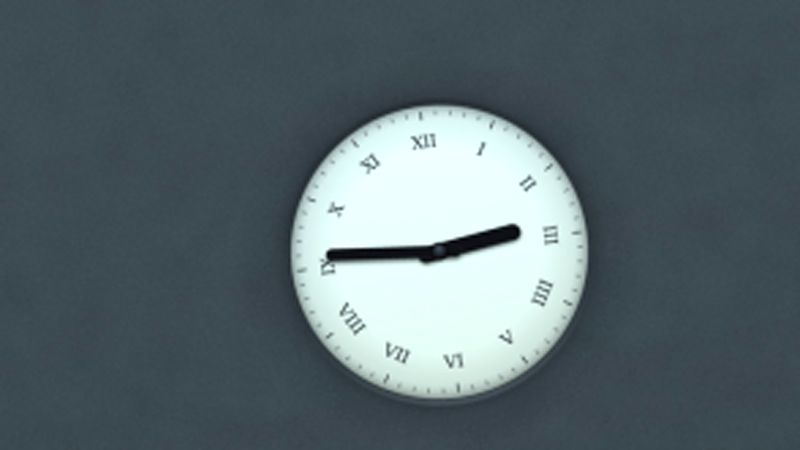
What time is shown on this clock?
2:46
